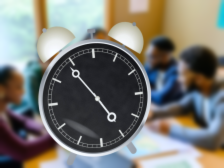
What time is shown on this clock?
4:54
